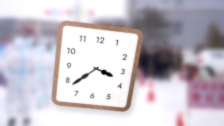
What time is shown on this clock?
3:38
